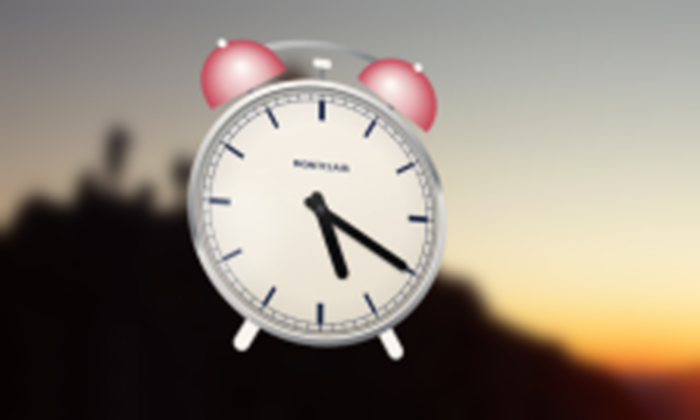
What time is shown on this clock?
5:20
